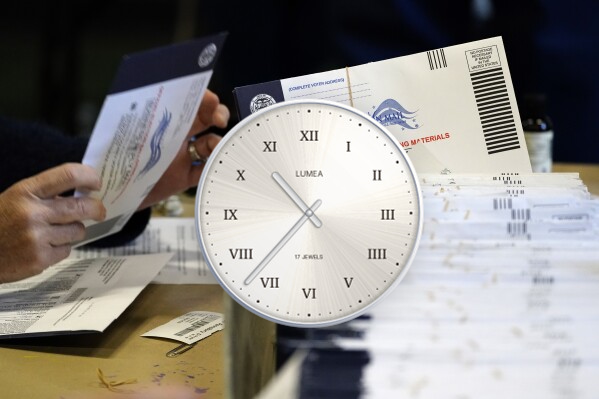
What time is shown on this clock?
10:37
